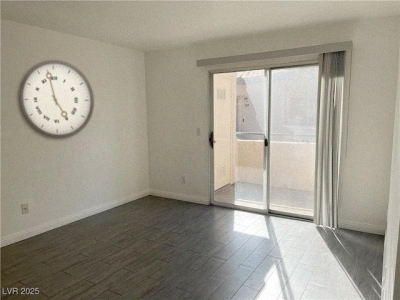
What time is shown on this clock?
4:58
